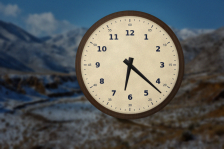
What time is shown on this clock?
6:22
